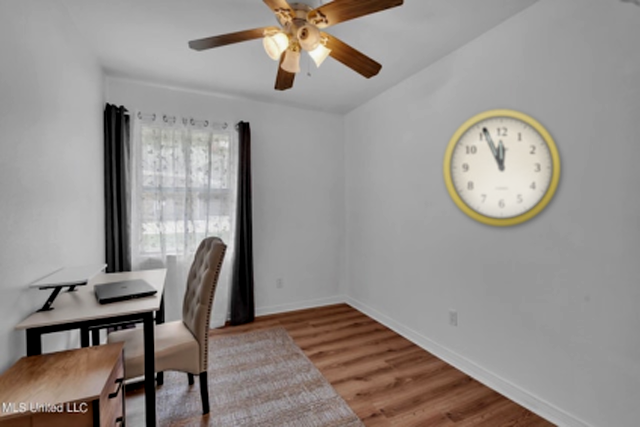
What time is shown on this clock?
11:56
